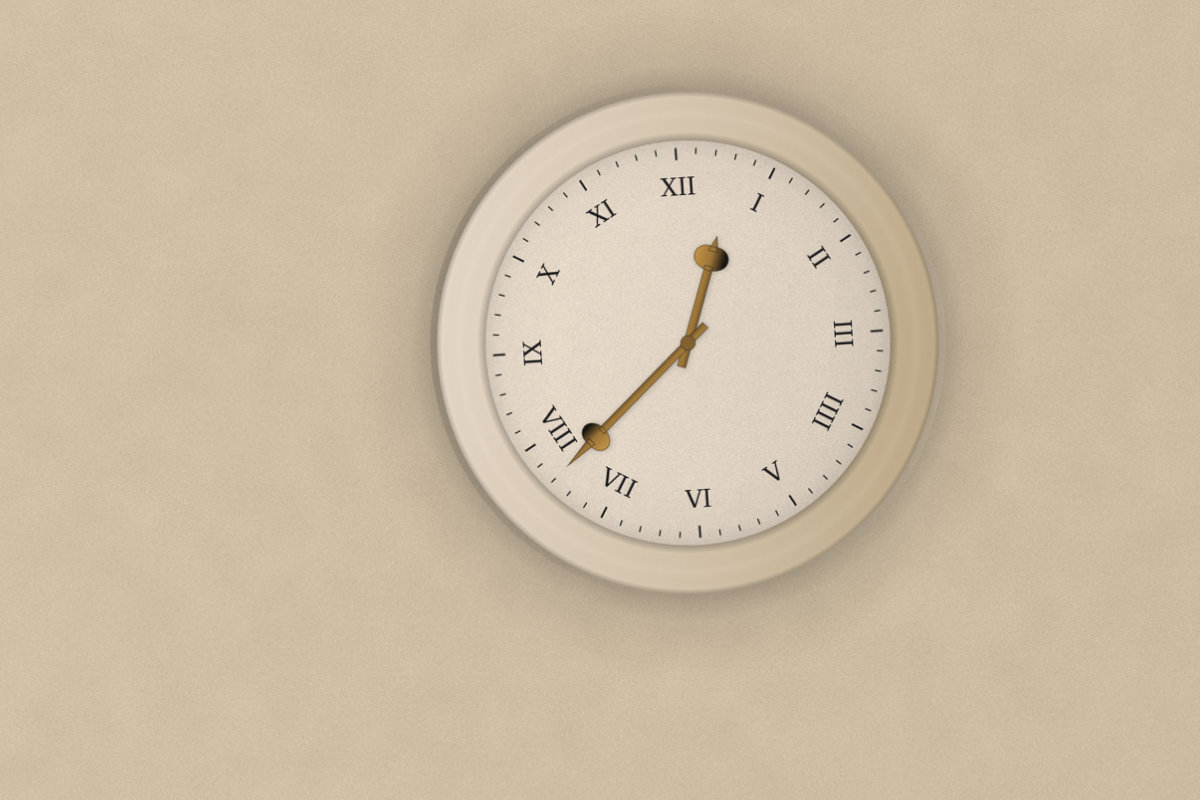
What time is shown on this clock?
12:38
